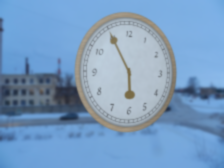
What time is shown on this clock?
5:55
